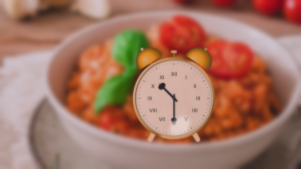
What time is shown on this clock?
10:30
